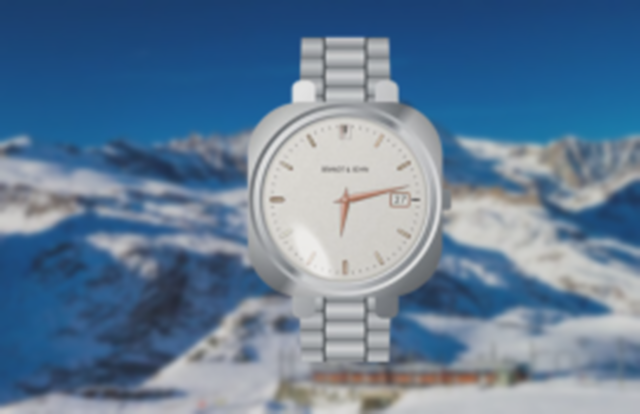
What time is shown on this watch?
6:13
